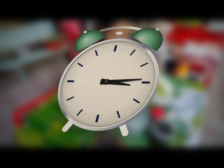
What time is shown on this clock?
3:14
